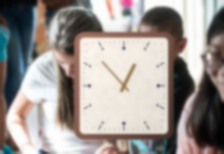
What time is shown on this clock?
12:53
